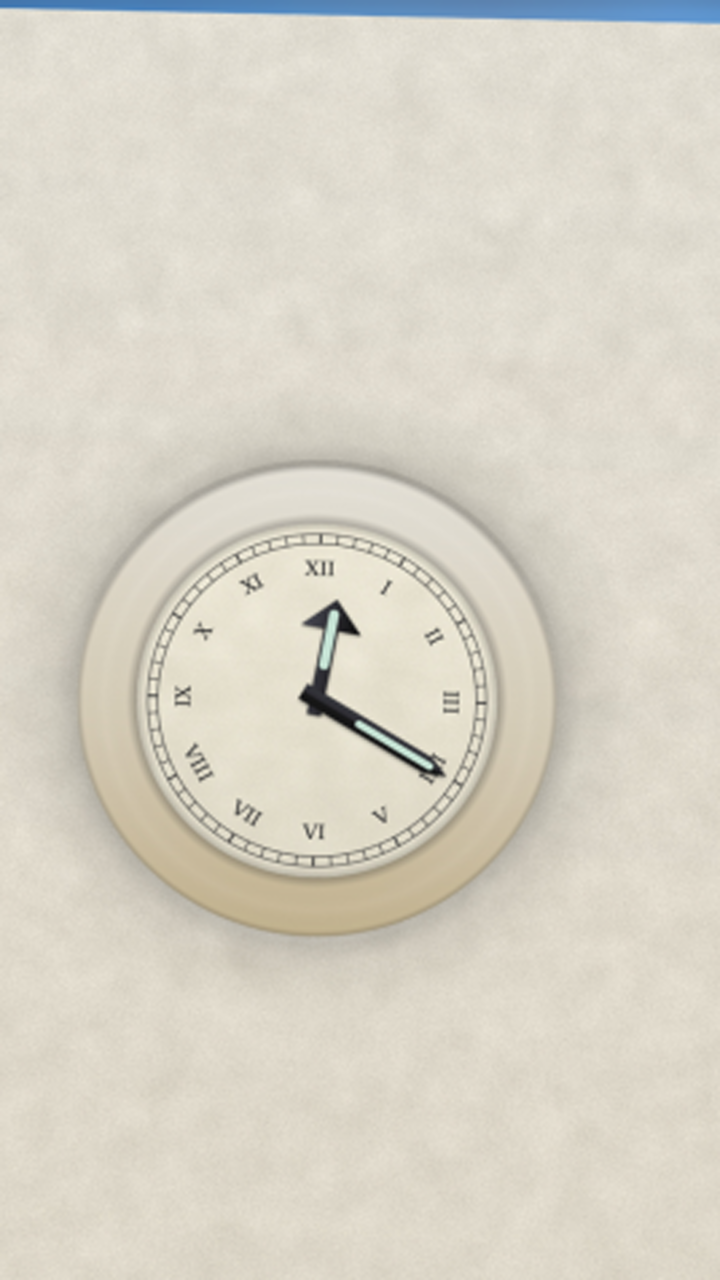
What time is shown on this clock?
12:20
